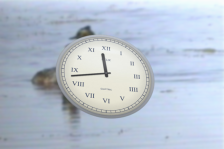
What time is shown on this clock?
11:43
